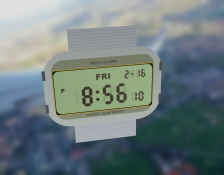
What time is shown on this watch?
8:56:10
